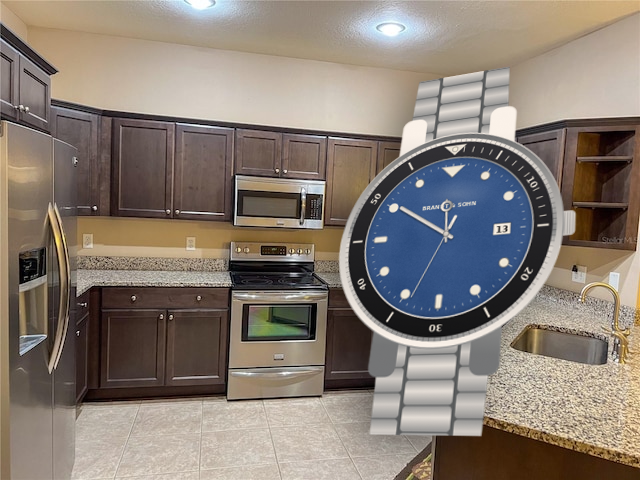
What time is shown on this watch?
11:50:34
